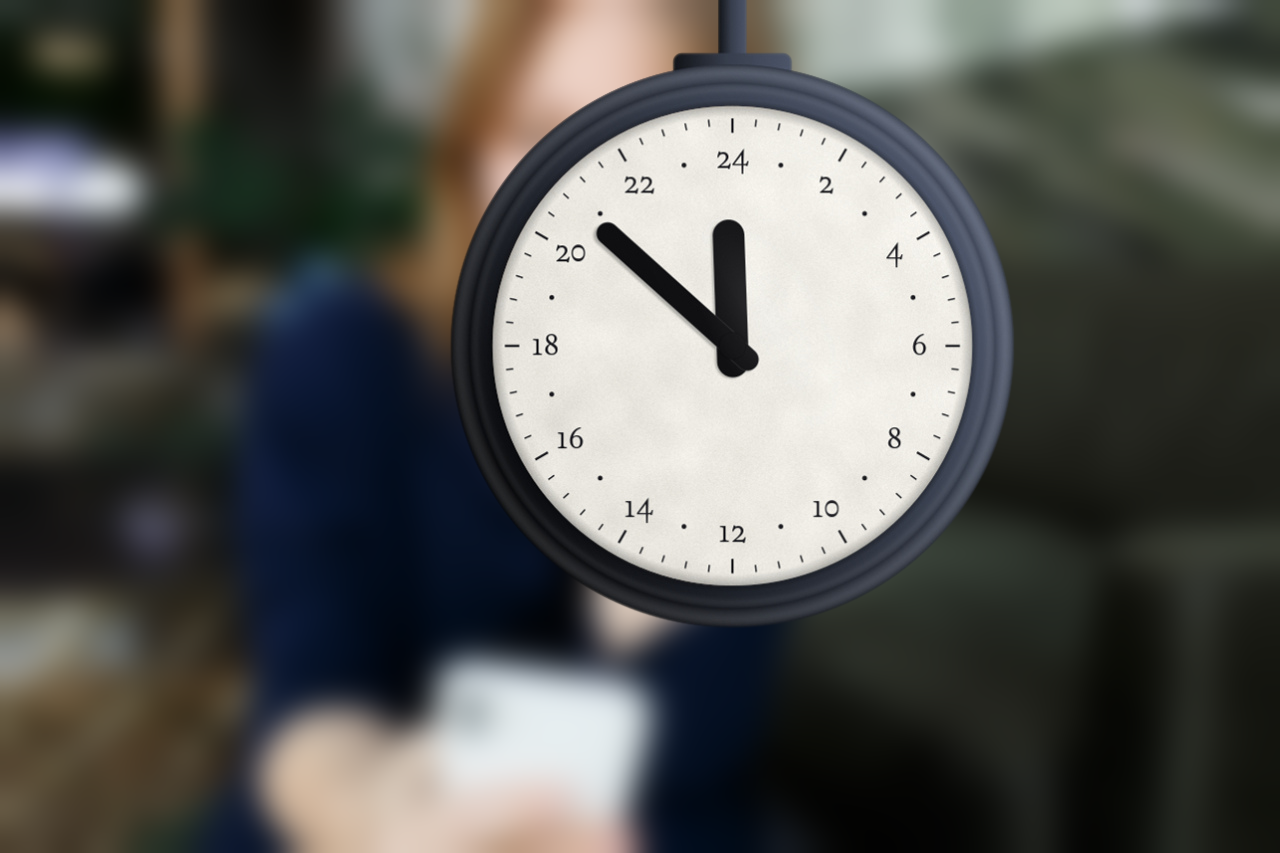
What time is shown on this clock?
23:52
